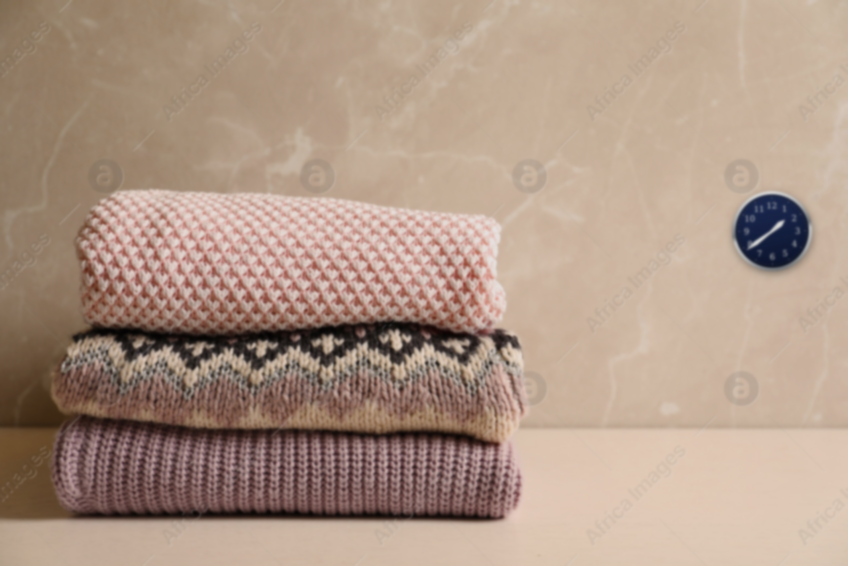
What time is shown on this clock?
1:39
